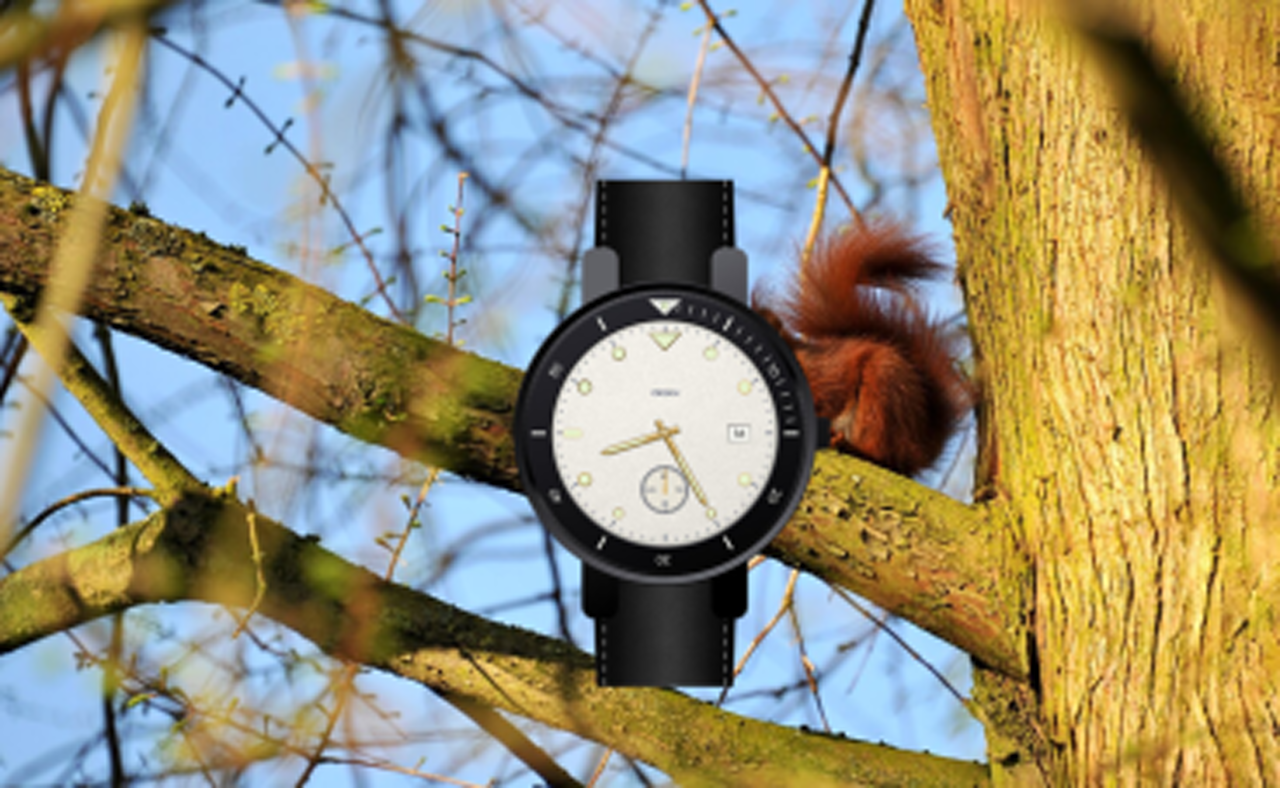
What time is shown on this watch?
8:25
